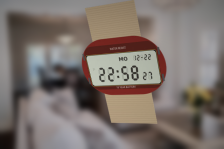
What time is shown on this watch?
22:58:27
